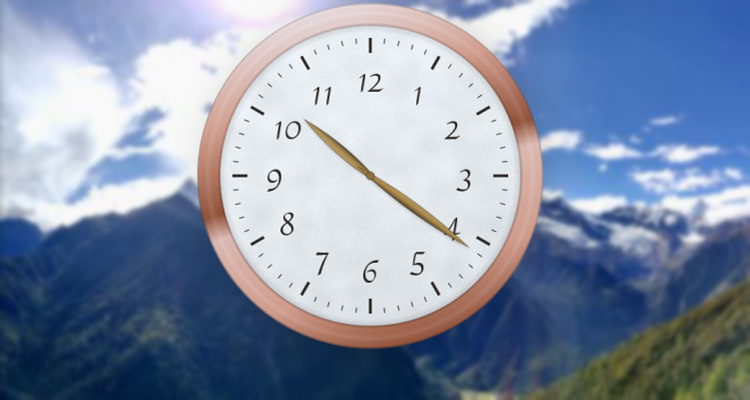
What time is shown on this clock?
10:21
